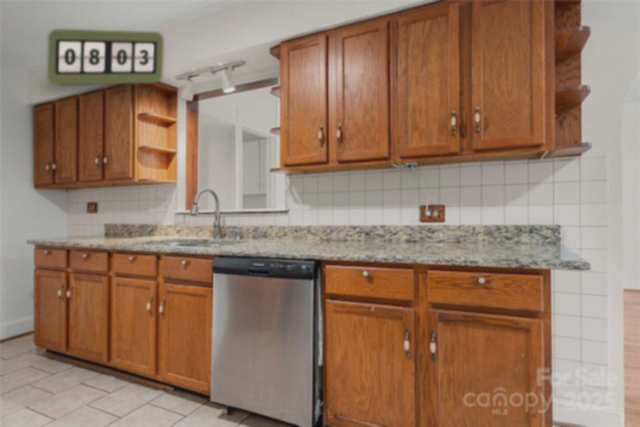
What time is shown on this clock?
8:03
